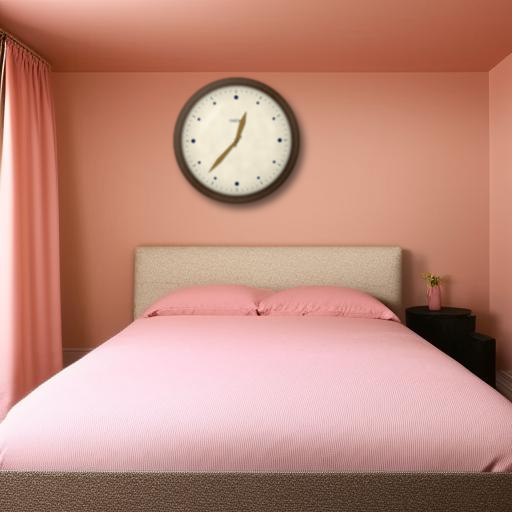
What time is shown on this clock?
12:37
